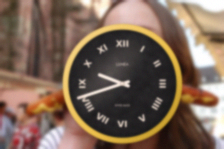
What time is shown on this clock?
9:42
